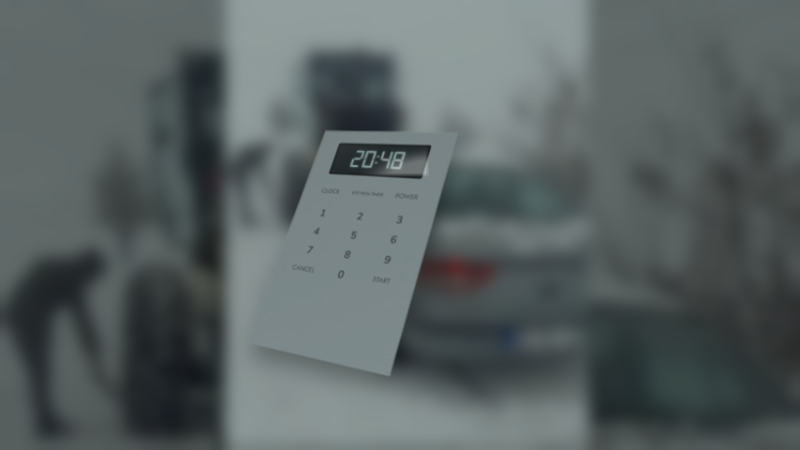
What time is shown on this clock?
20:48
